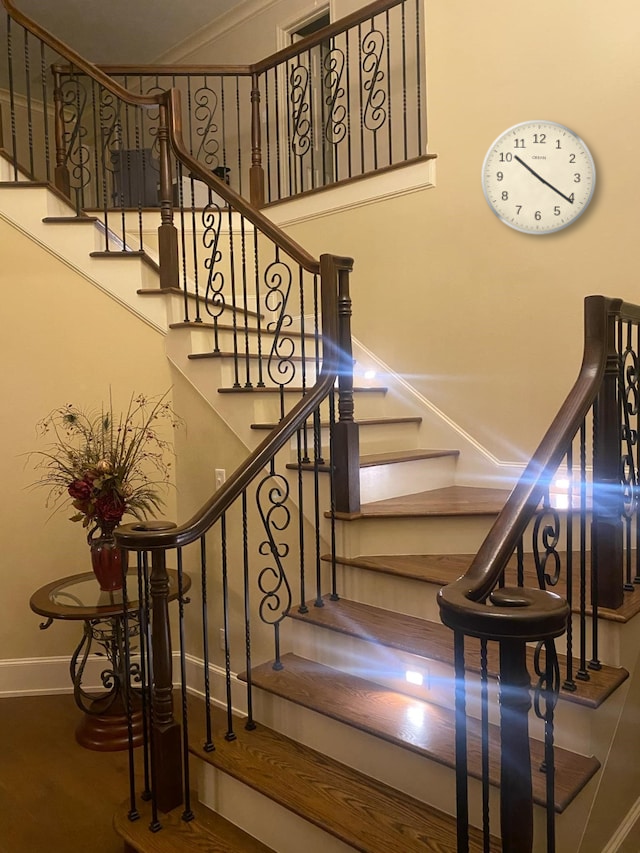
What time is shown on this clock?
10:21
